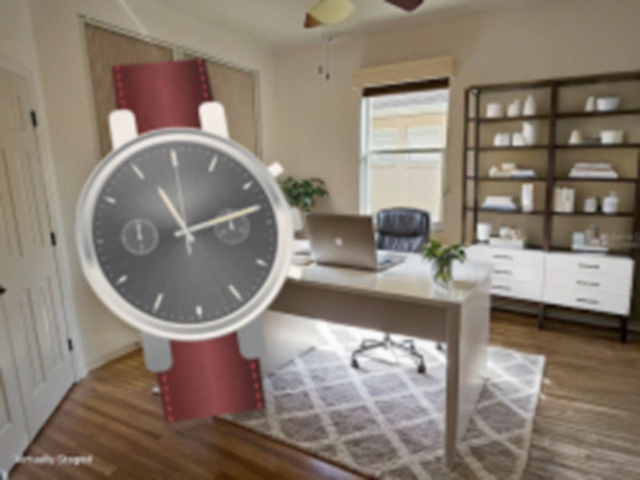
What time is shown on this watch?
11:13
